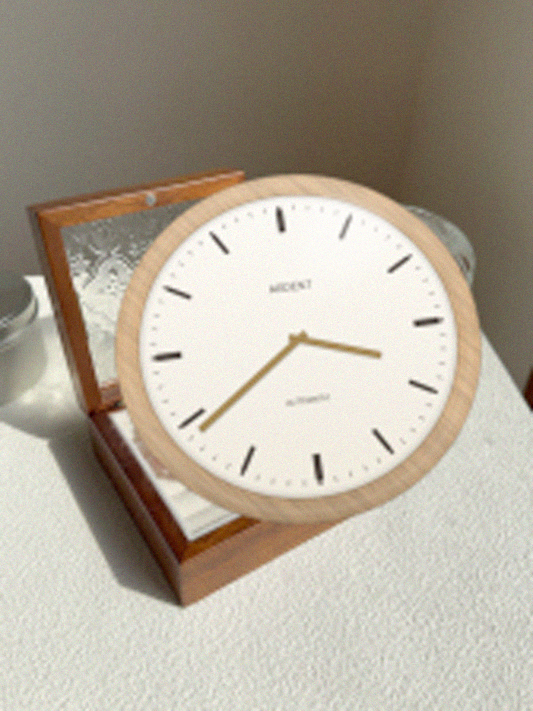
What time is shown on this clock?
3:39
